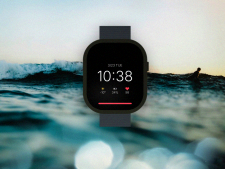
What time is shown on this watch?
10:38
